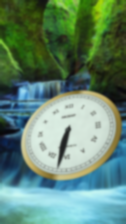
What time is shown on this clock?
6:32
